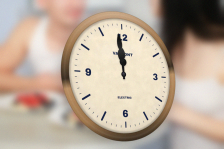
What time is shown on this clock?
11:59
